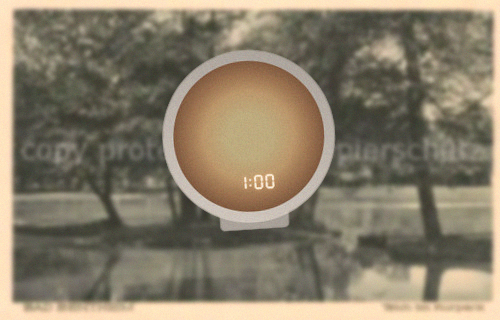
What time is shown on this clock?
1:00
